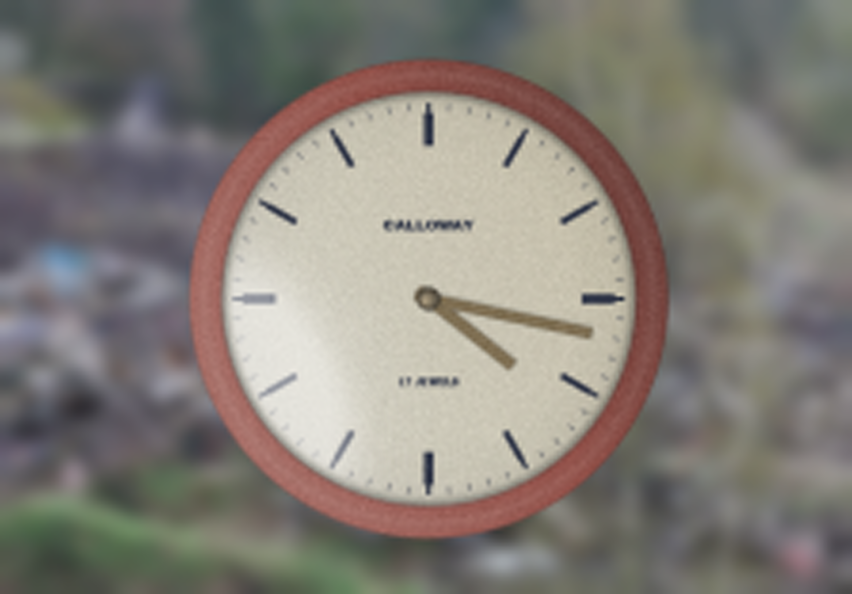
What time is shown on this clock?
4:17
